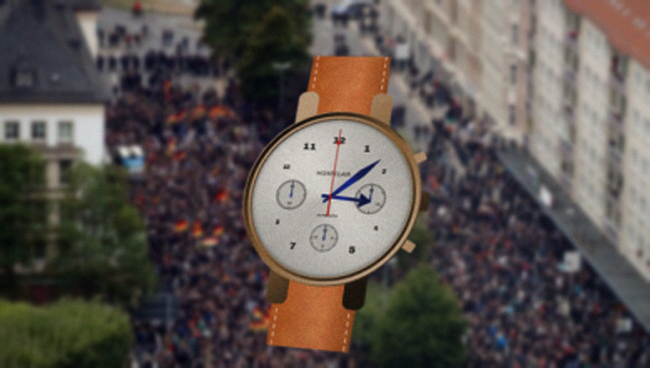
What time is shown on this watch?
3:08
